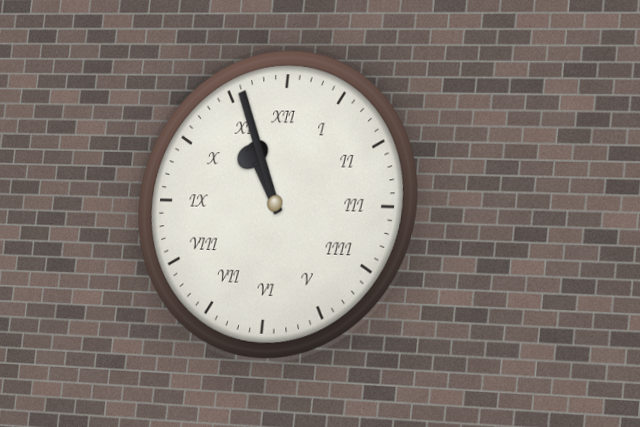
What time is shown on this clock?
10:56
